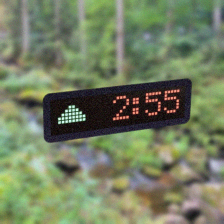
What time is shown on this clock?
2:55
